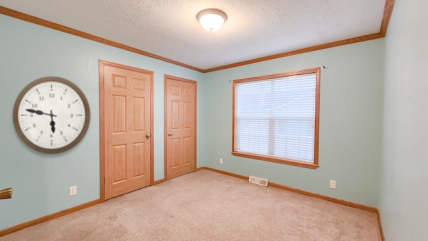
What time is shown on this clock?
5:47
